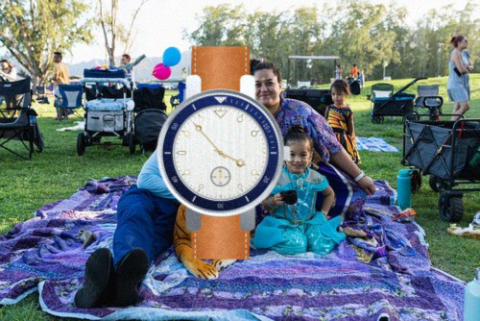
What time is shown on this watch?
3:53
